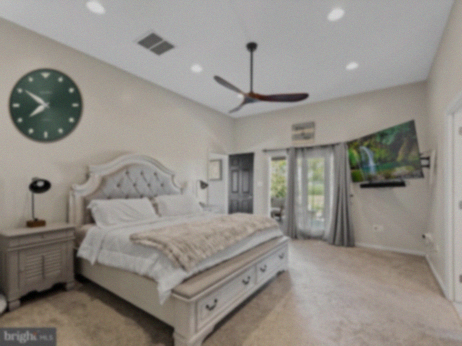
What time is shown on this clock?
7:51
